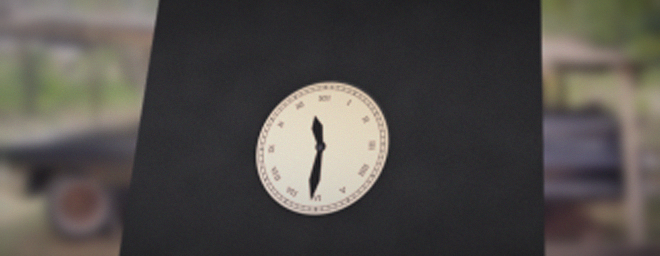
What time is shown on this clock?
11:31
